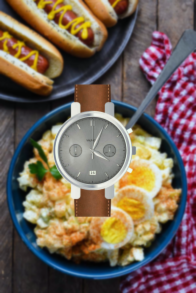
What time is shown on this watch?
4:04
